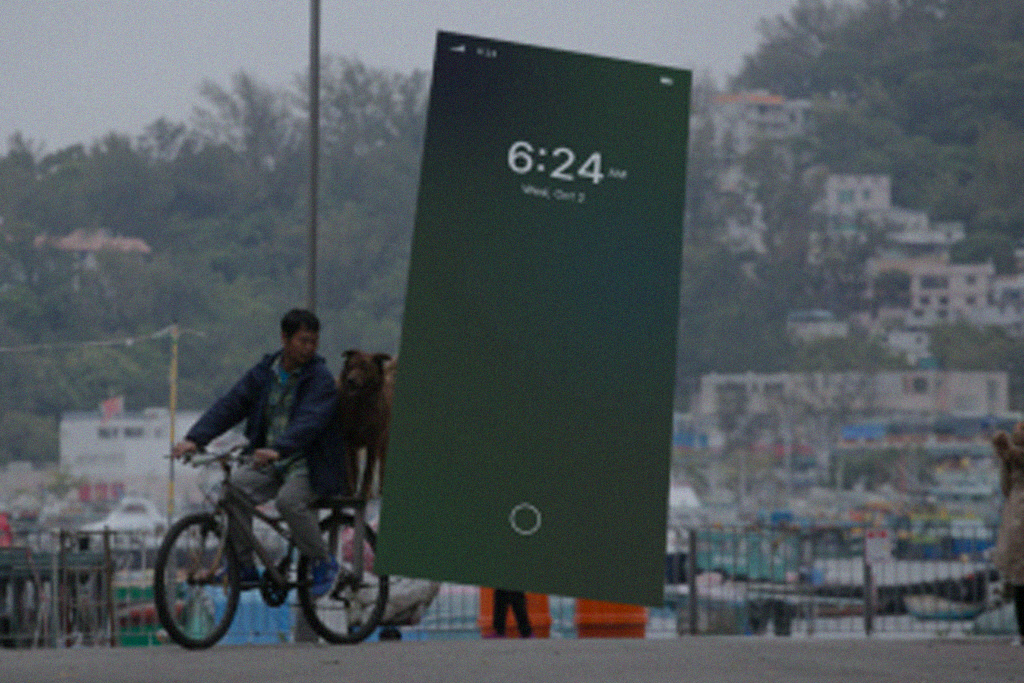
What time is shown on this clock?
6:24
